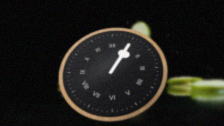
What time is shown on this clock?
1:05
